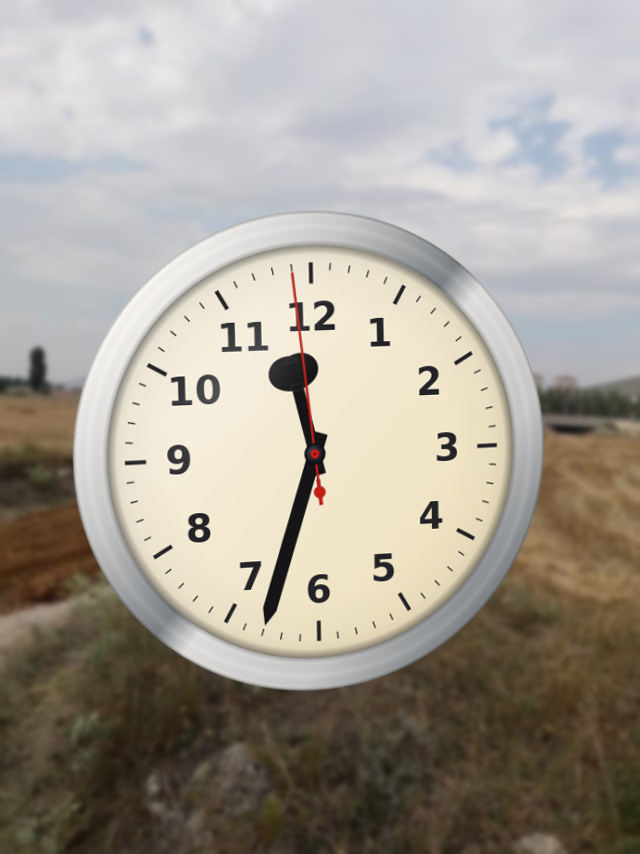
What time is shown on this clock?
11:32:59
